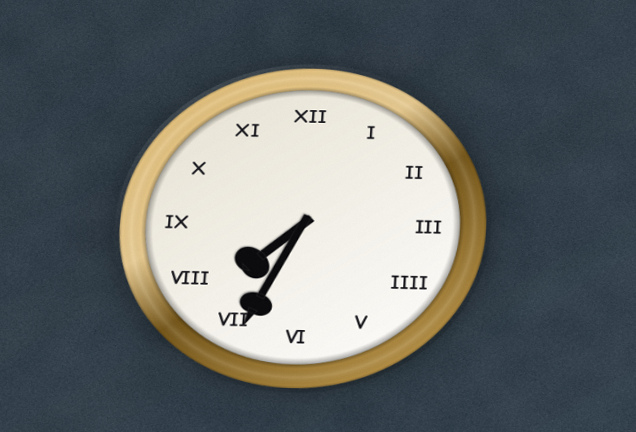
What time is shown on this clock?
7:34
